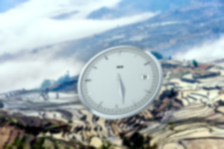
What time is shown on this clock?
5:28
